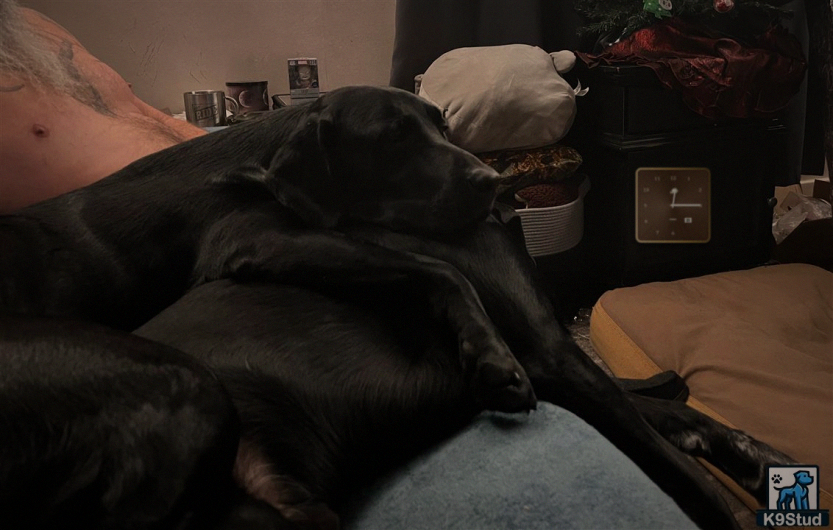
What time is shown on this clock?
12:15
